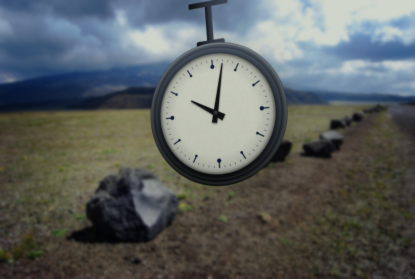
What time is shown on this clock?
10:02
